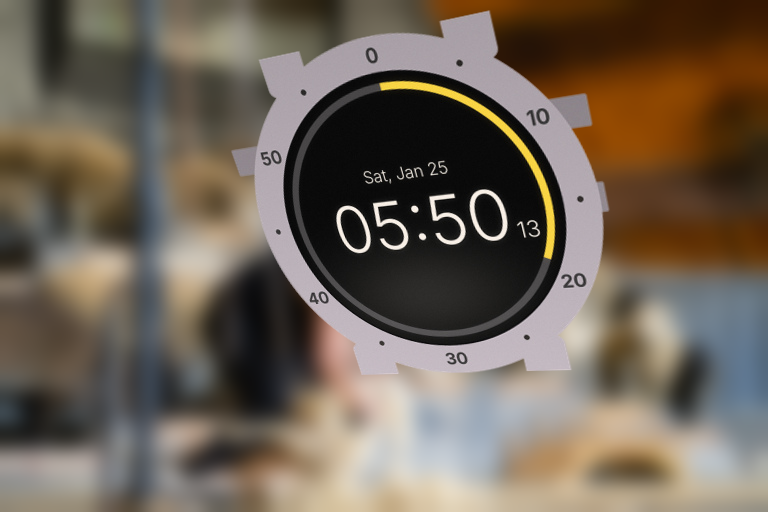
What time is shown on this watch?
5:50:13
